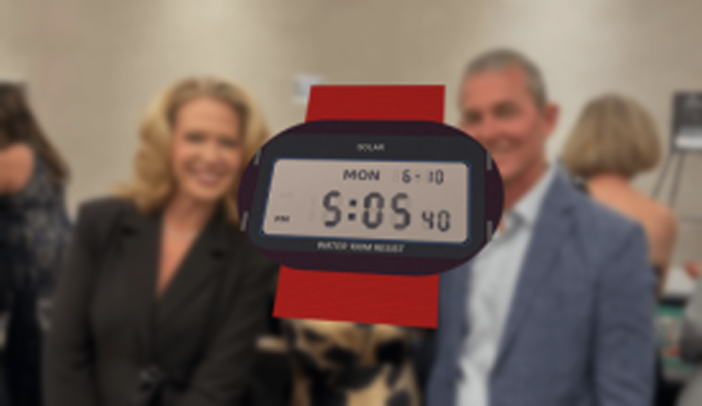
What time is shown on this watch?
5:05:40
